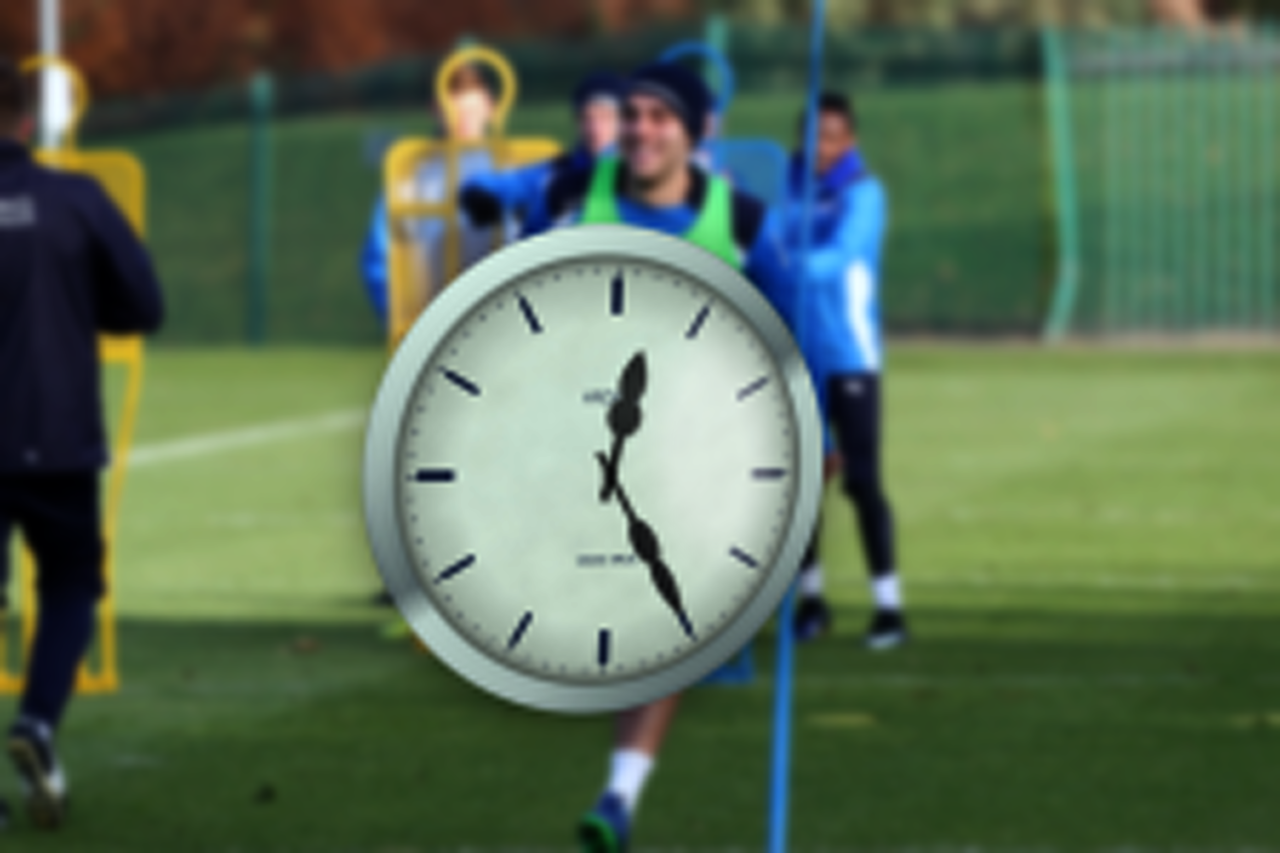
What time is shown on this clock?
12:25
